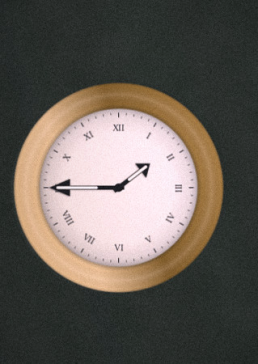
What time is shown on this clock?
1:45
